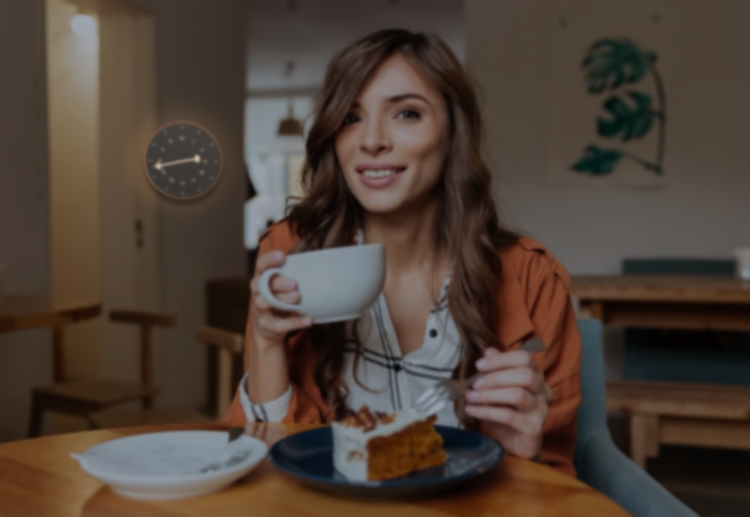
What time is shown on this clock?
2:43
